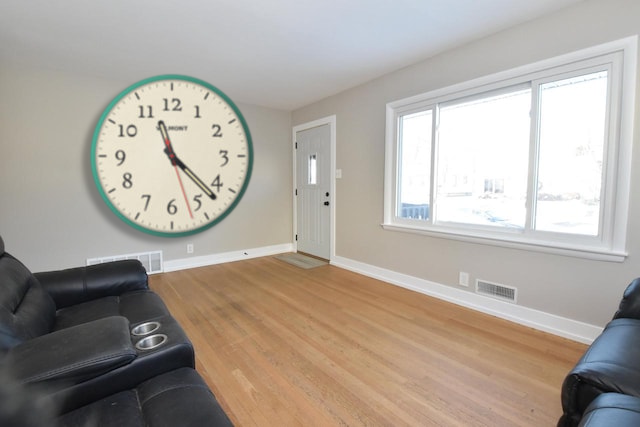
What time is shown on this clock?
11:22:27
